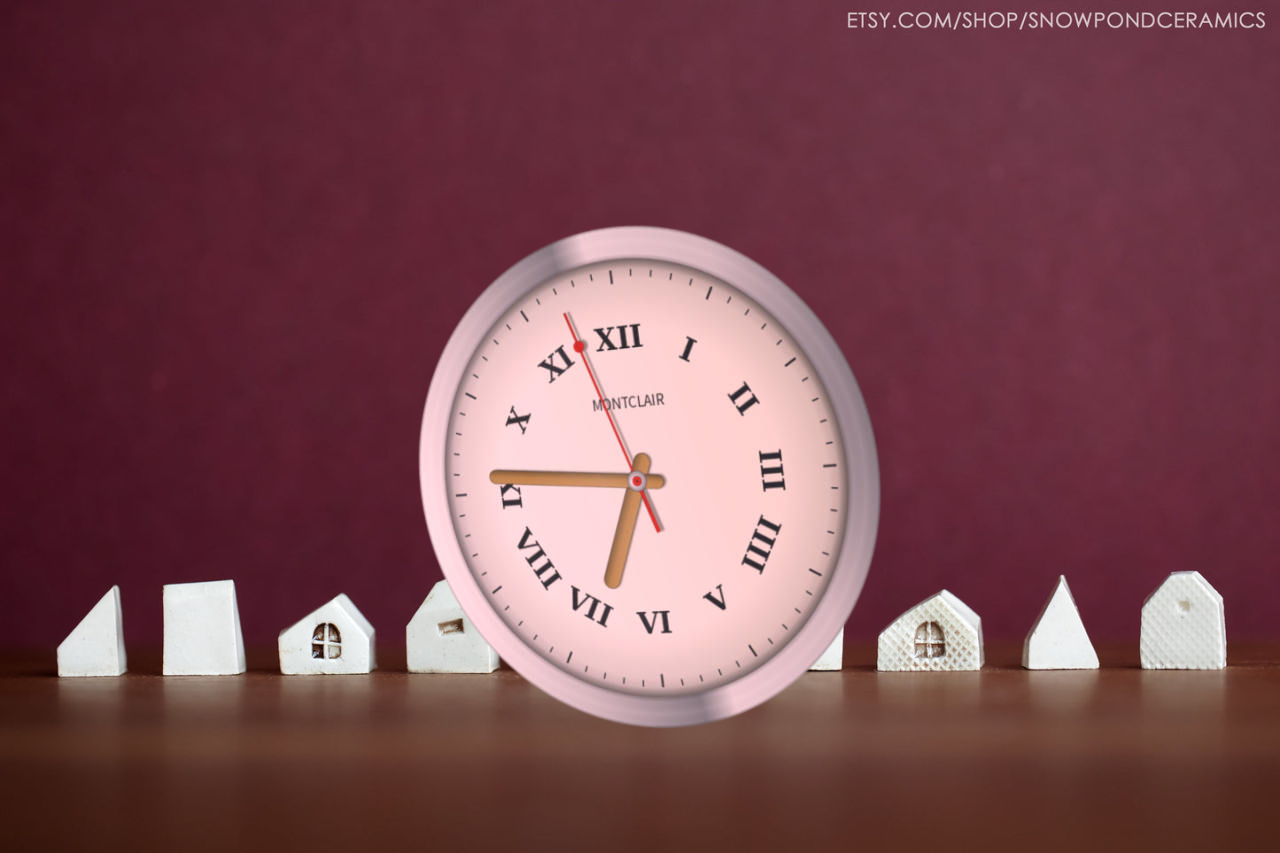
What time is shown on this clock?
6:45:57
